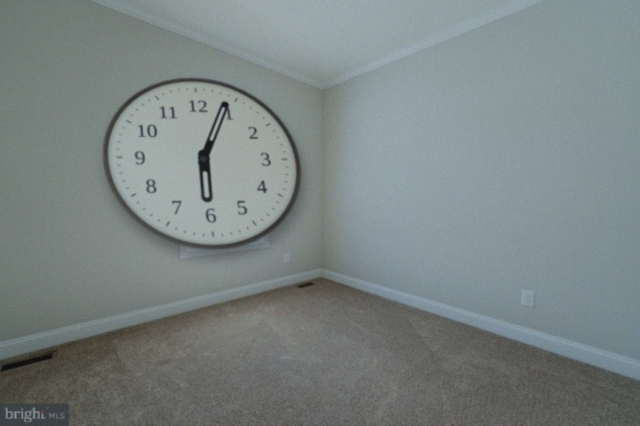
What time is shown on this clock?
6:04
